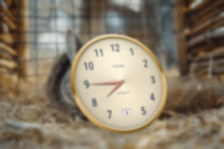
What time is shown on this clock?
7:45
